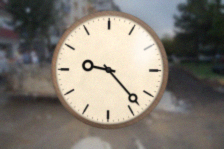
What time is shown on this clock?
9:23
